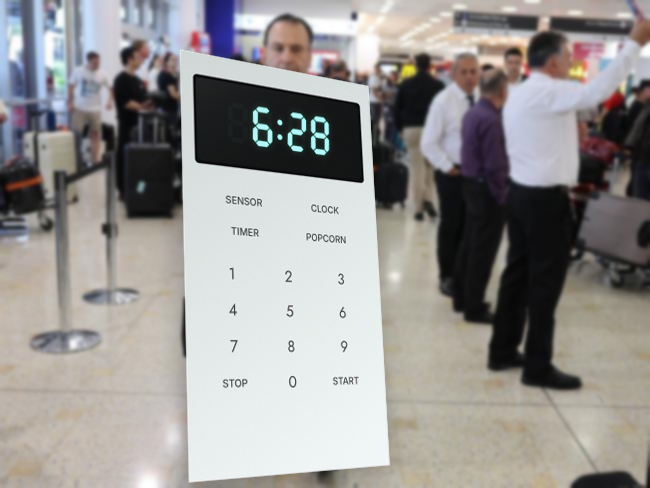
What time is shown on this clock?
6:28
